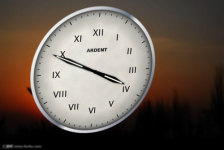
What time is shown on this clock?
3:49
